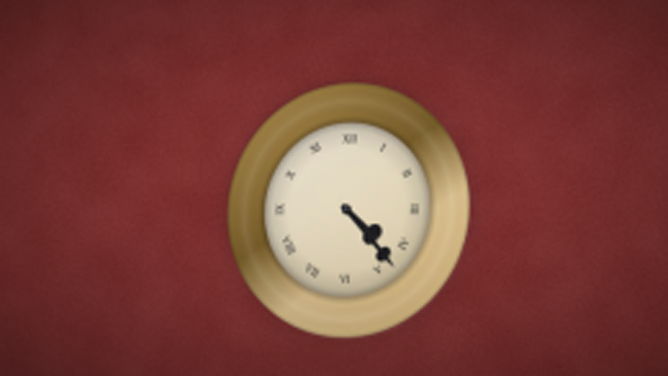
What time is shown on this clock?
4:23
